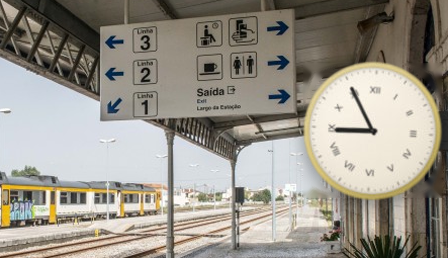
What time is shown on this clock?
8:55
